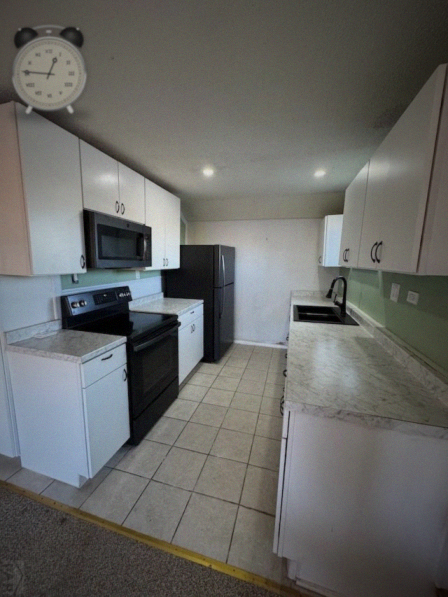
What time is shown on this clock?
12:46
